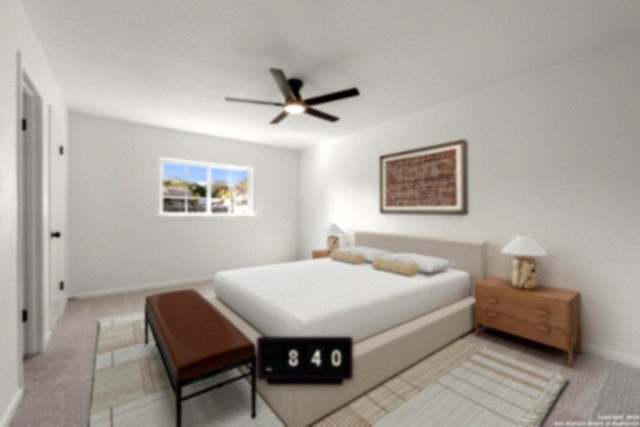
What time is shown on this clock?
8:40
